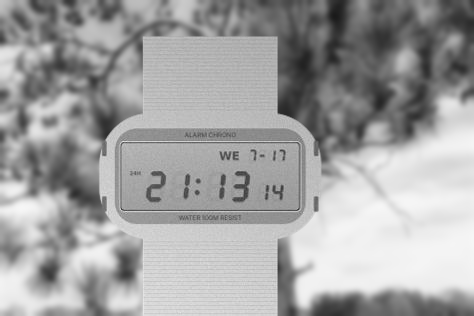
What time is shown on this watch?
21:13:14
